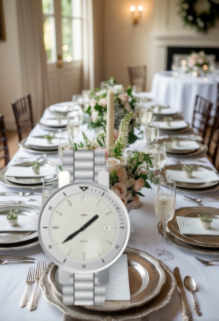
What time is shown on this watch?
1:39
